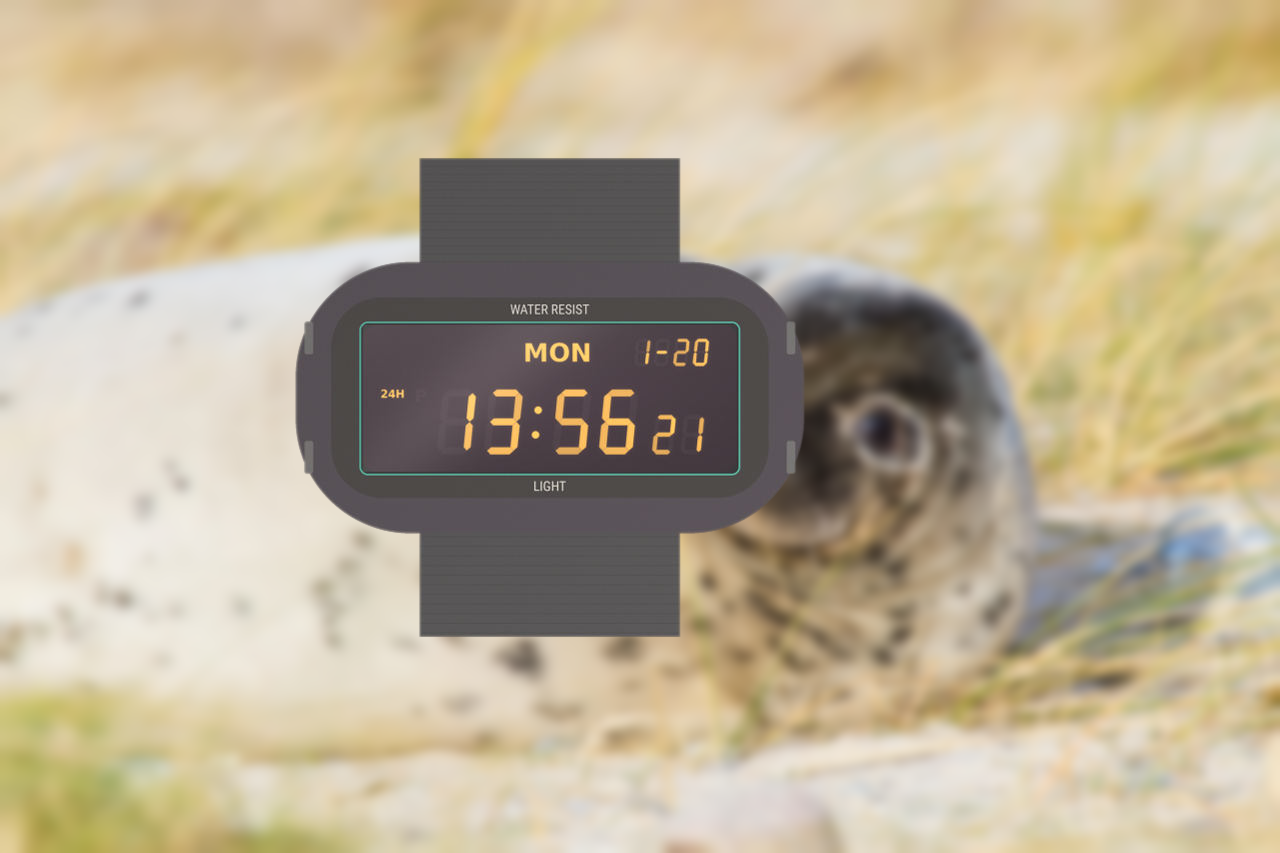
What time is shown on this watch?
13:56:21
